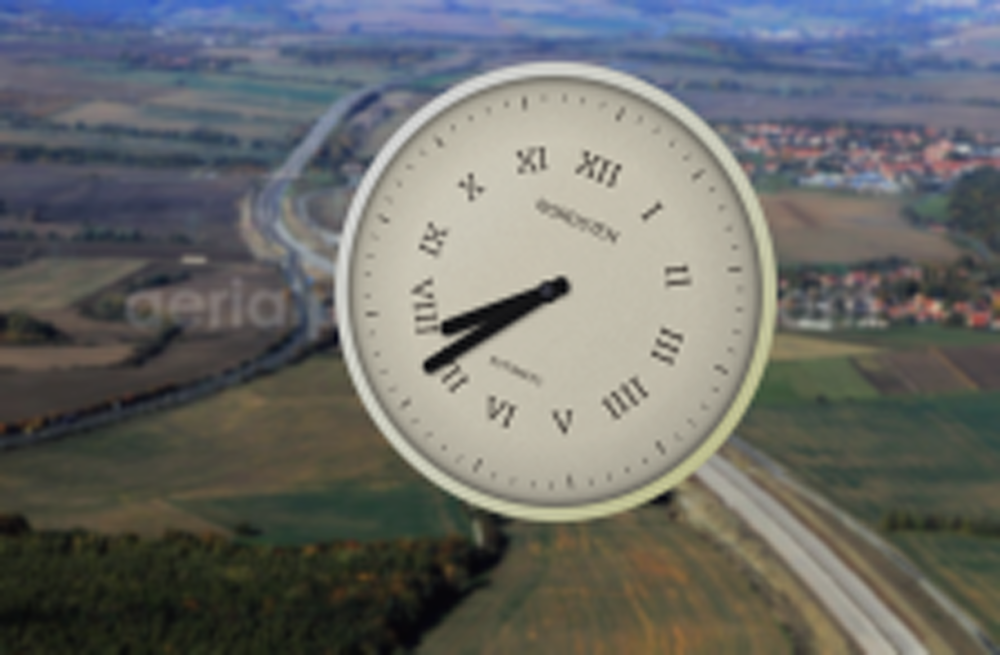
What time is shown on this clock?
7:36
